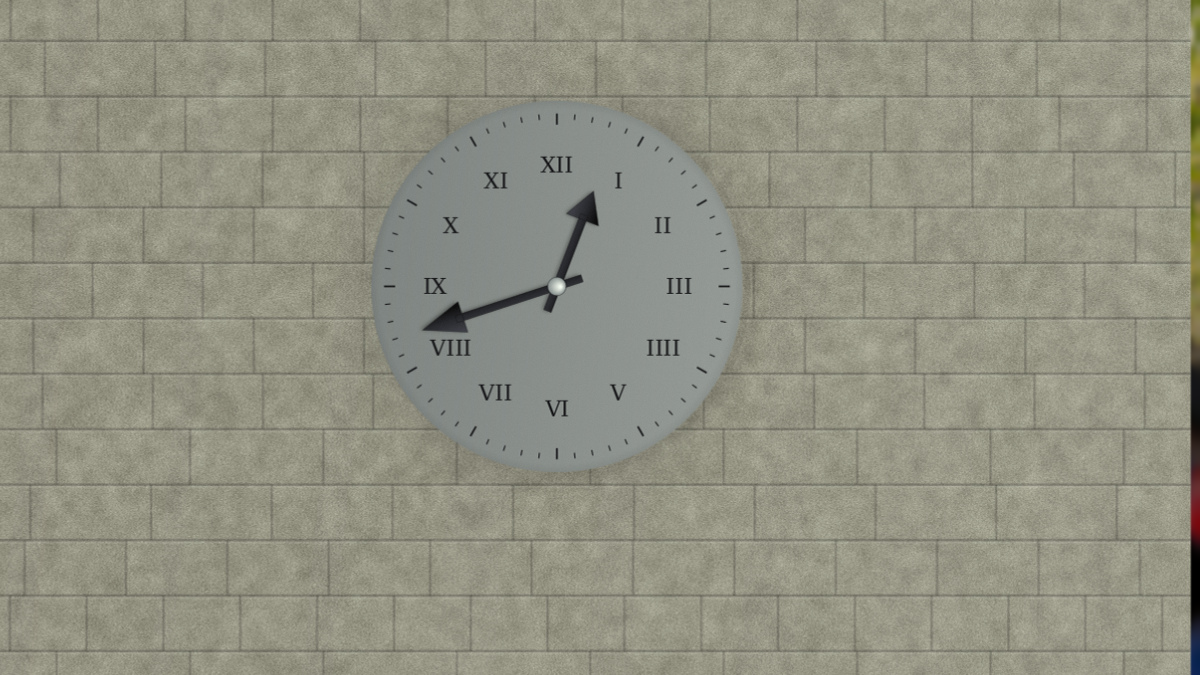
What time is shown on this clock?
12:42
